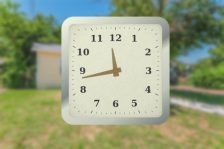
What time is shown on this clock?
11:43
